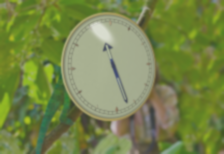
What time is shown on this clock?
11:27
